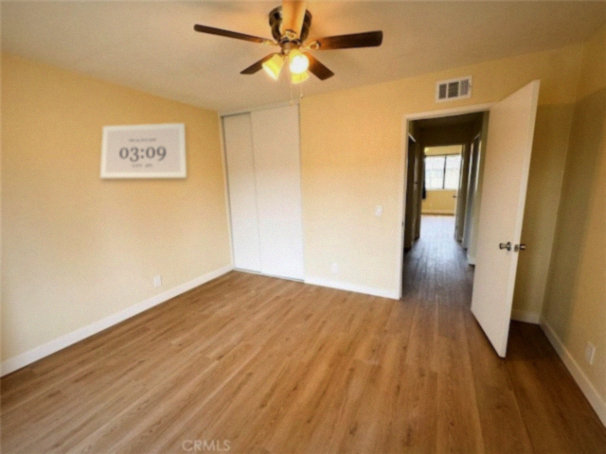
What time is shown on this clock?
3:09
